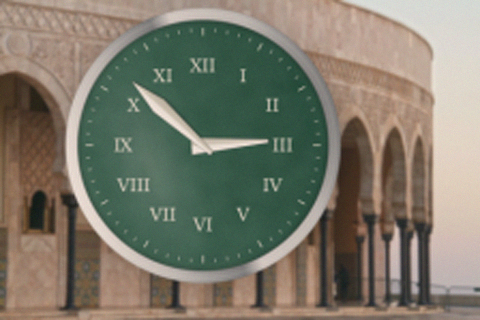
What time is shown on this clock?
2:52
